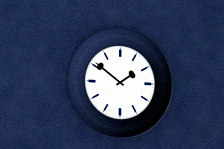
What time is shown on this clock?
1:51
